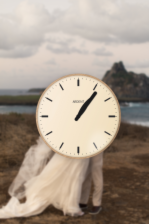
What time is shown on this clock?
1:06
